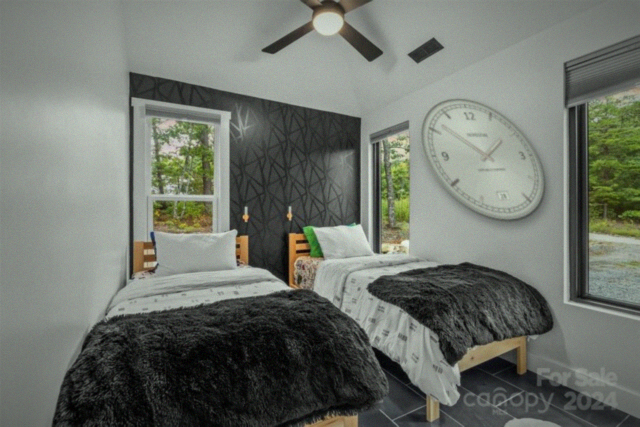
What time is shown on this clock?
1:52
